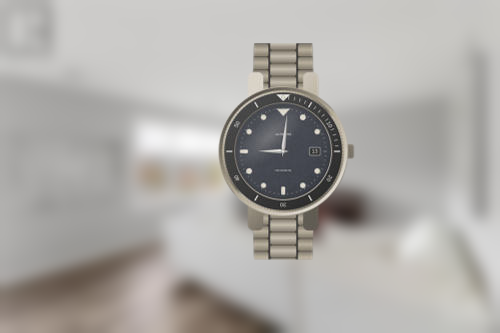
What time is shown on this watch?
9:01
